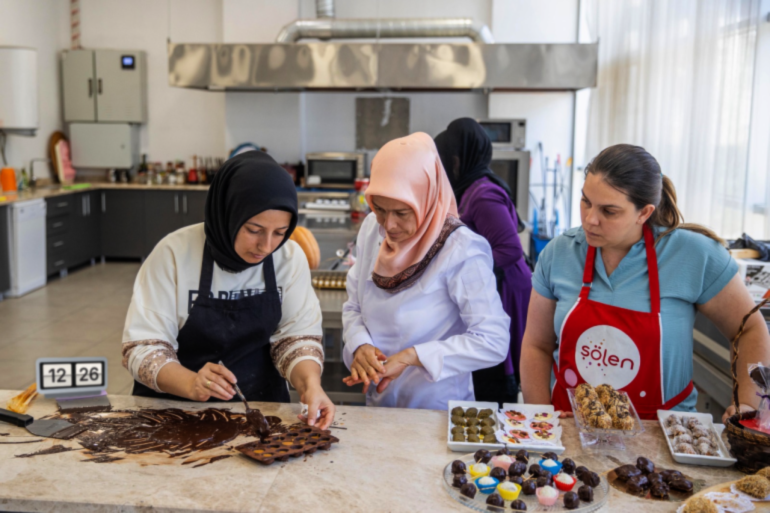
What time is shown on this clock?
12:26
